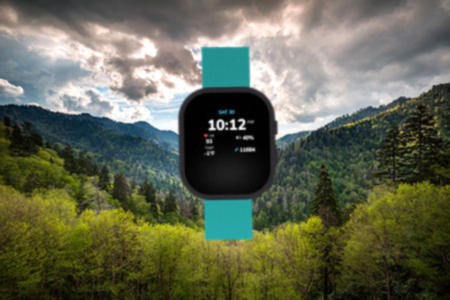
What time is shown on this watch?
10:12
